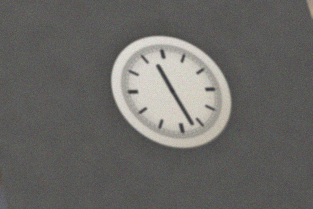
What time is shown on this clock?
11:27
